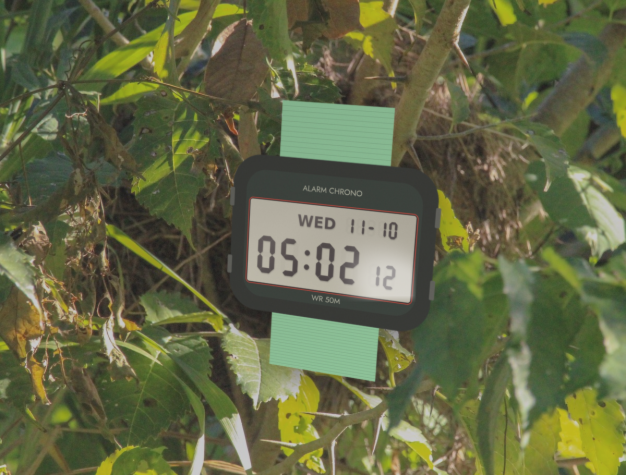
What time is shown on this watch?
5:02:12
